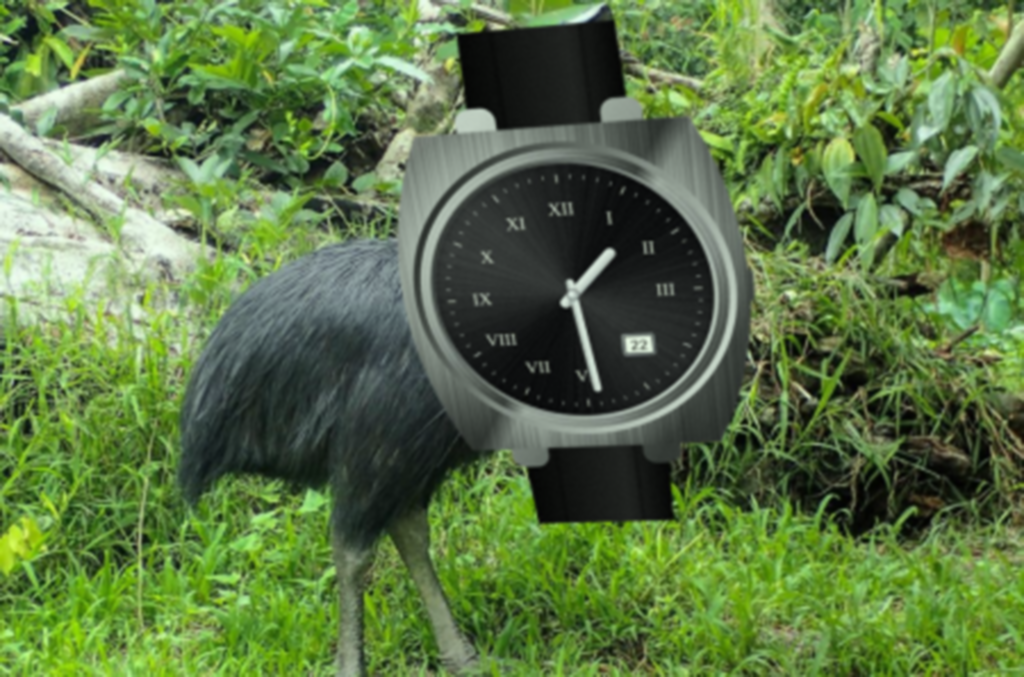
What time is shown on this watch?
1:29
